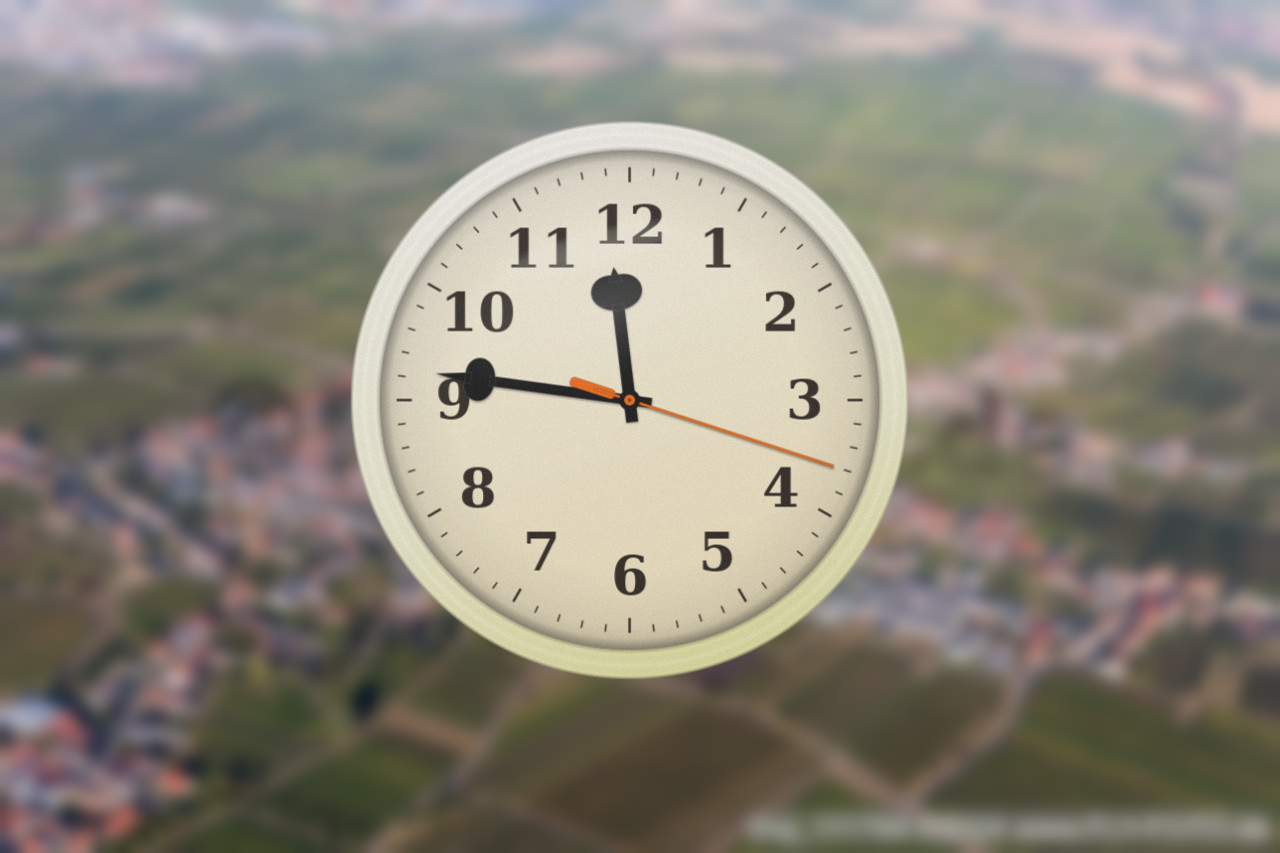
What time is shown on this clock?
11:46:18
